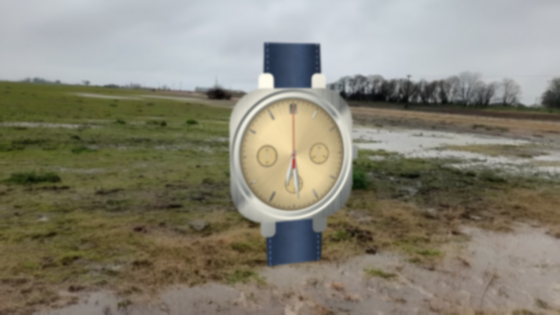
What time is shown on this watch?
6:29
